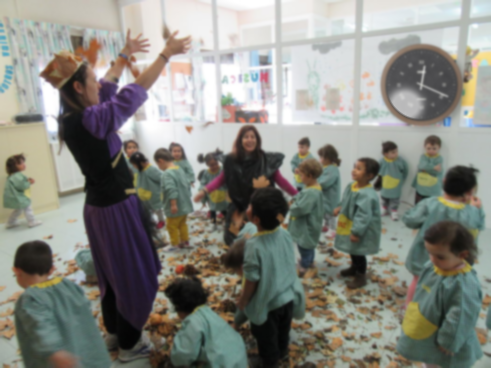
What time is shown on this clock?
12:19
